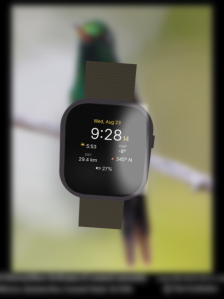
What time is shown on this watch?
9:28
